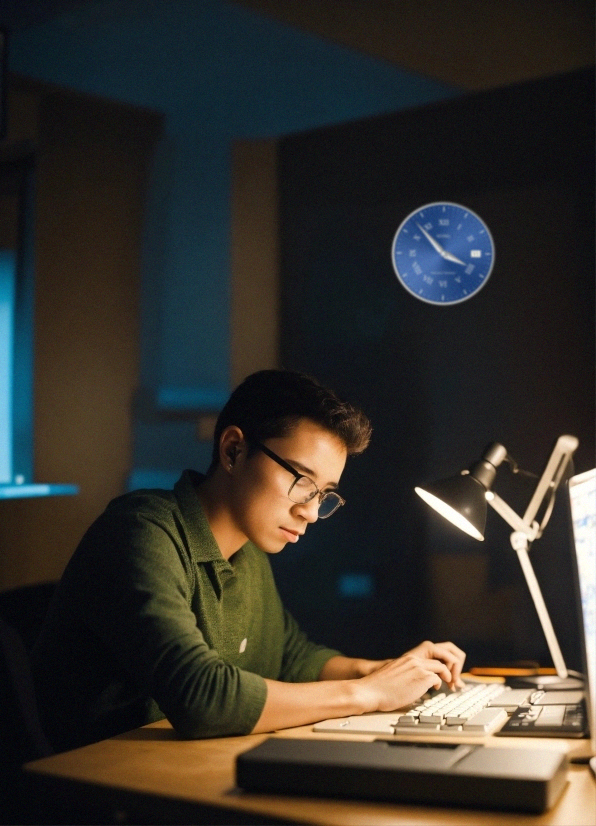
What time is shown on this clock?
3:53
